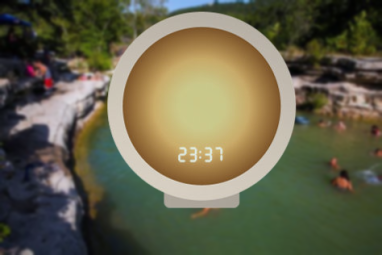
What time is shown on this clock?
23:37
